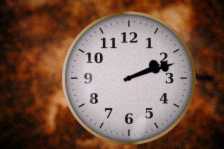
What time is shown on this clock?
2:12
